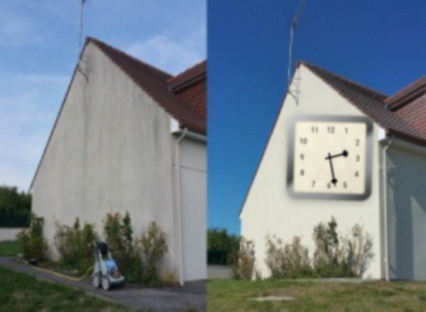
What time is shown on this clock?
2:28
